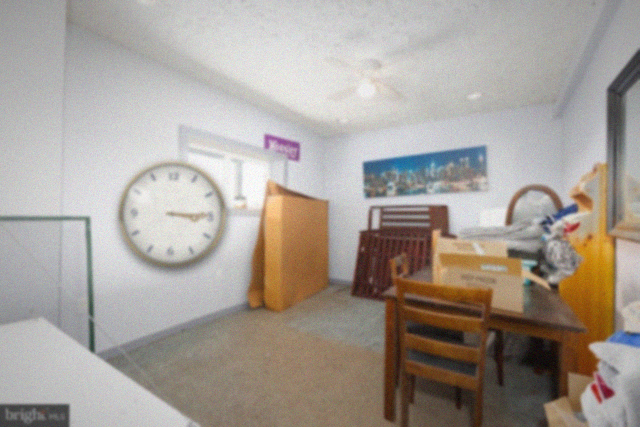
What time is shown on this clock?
3:15
